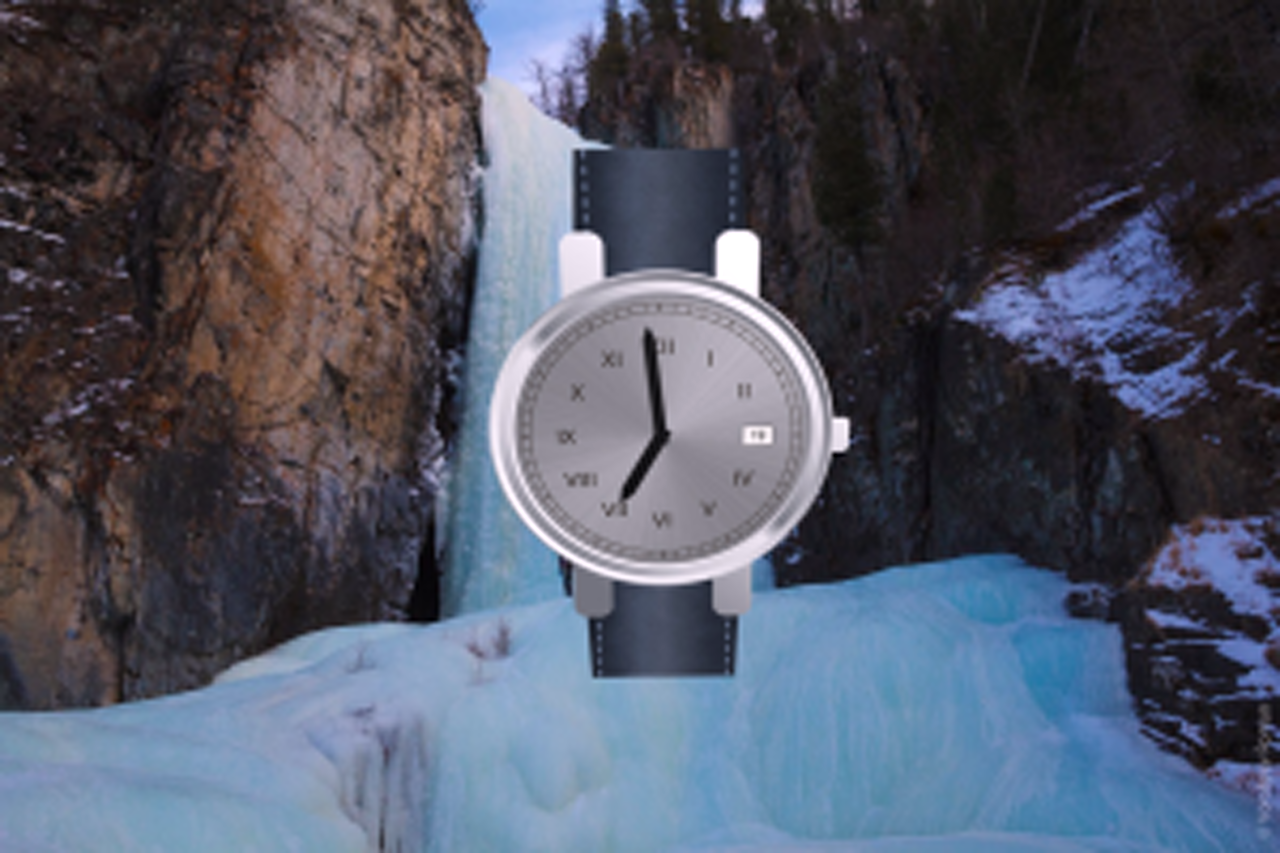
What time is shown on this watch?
6:59
